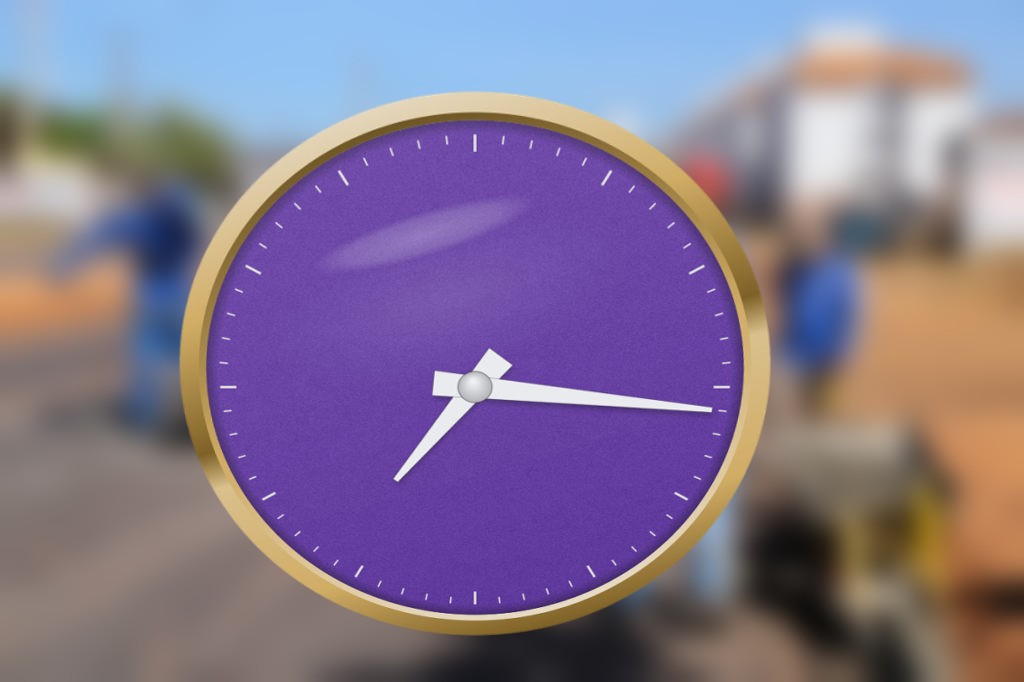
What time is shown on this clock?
7:16
